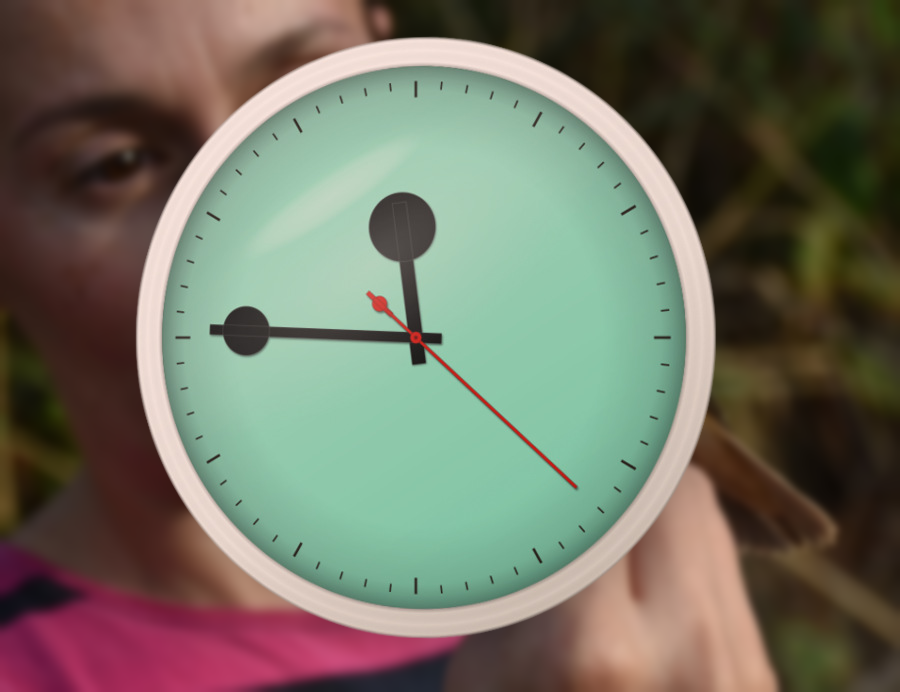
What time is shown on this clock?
11:45:22
